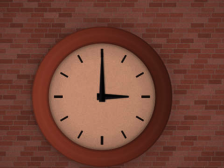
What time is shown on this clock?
3:00
